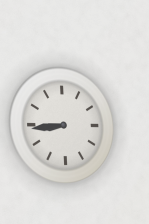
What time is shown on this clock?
8:44
